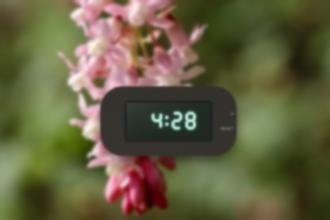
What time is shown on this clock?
4:28
